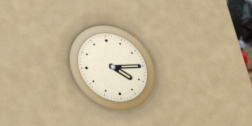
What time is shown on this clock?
4:15
